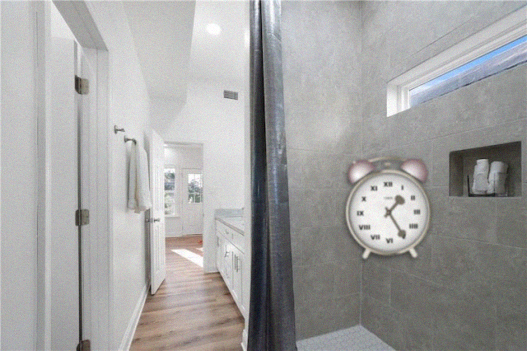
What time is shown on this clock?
1:25
